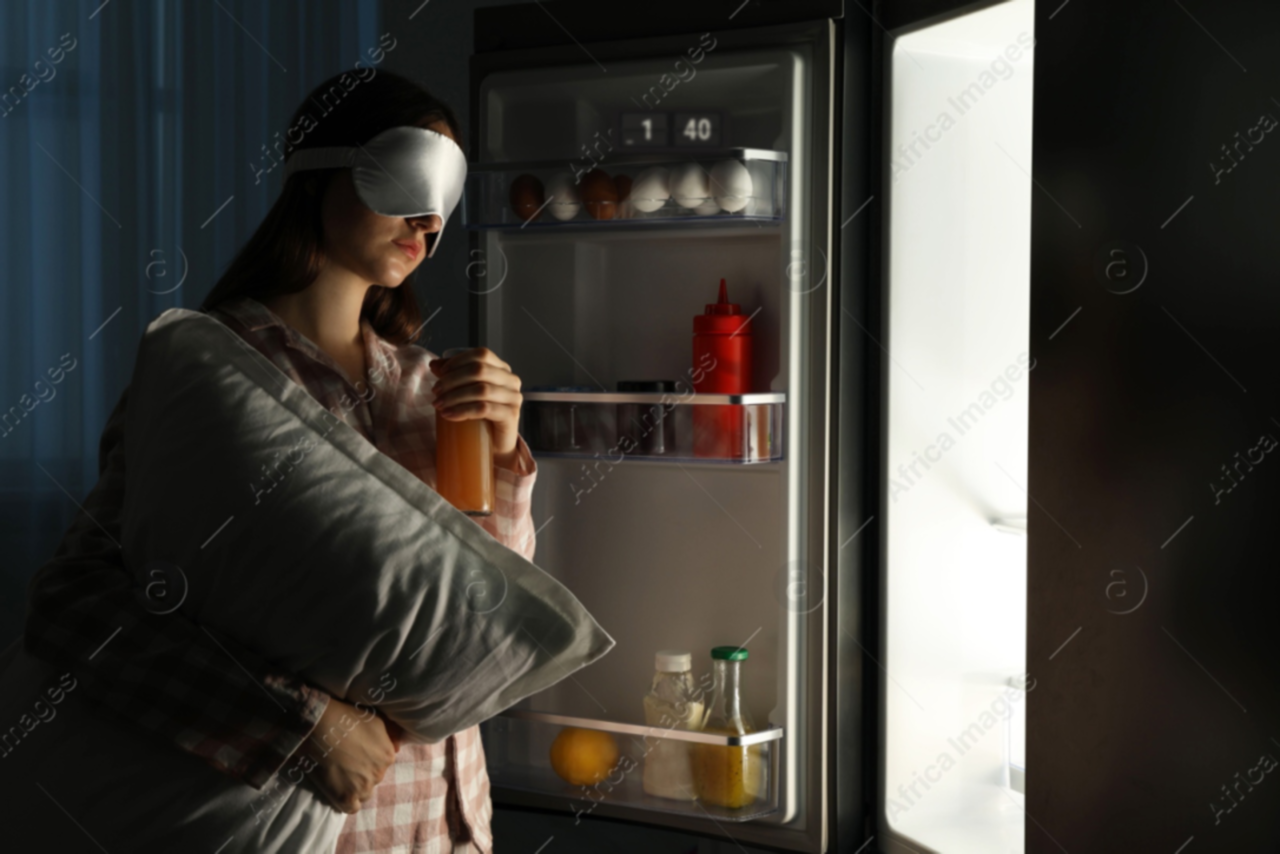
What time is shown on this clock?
1:40
